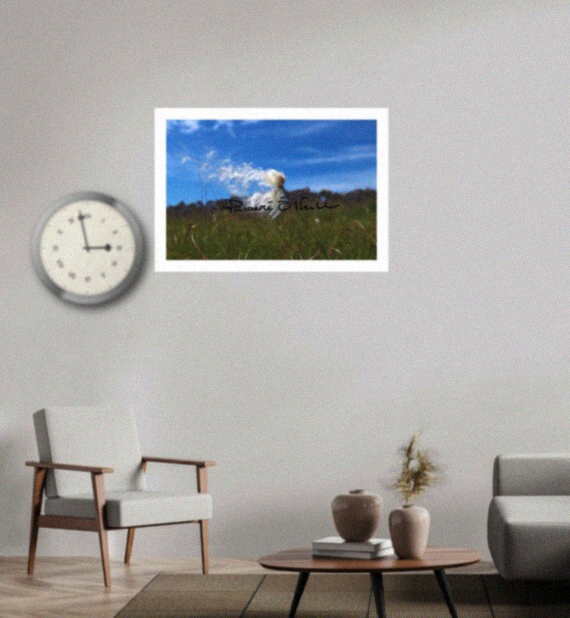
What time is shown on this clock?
2:58
